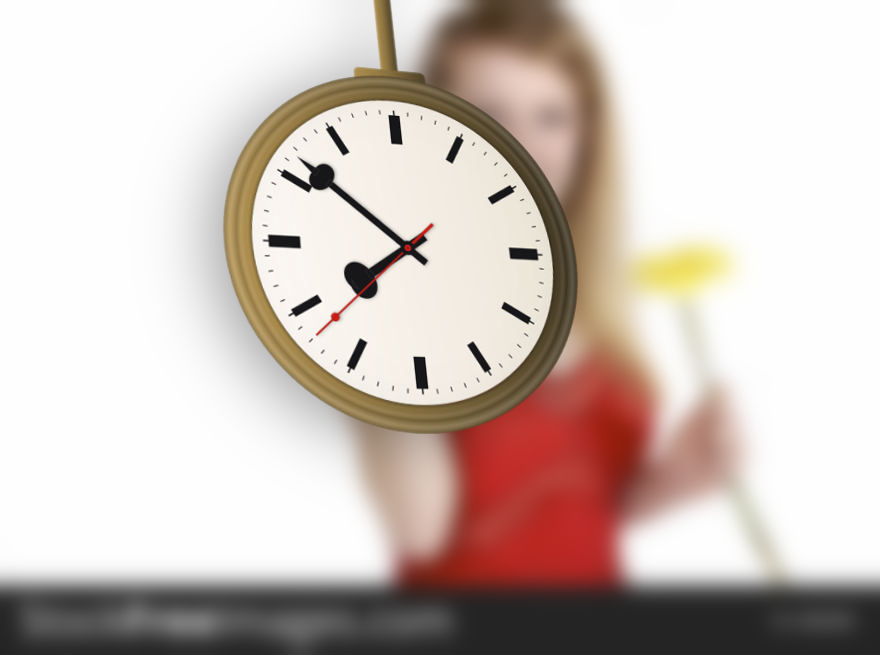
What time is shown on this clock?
7:51:38
